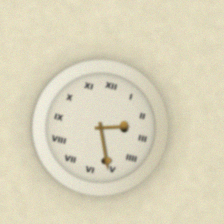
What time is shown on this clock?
2:26
